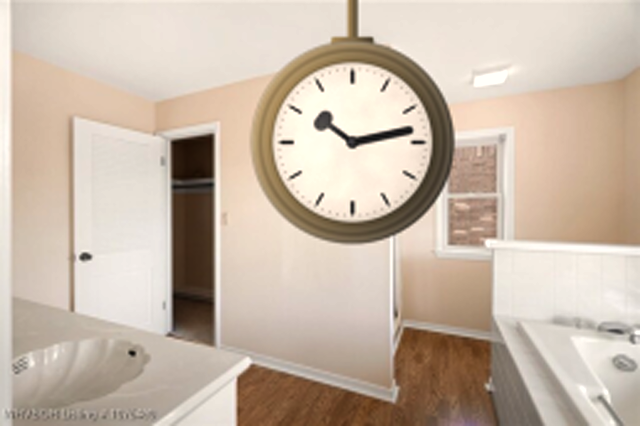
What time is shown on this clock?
10:13
